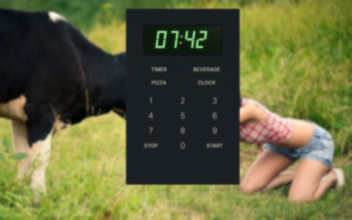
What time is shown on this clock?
7:42
